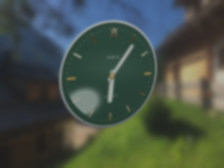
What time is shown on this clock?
6:06
